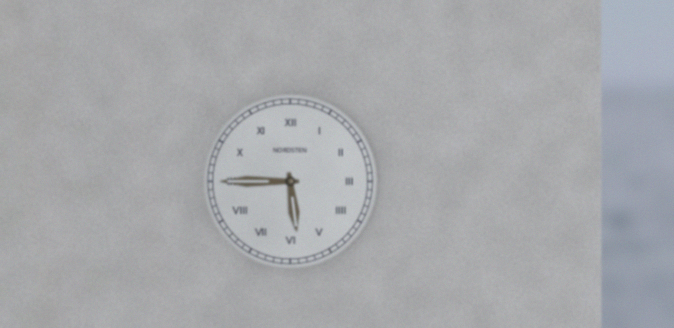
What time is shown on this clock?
5:45
